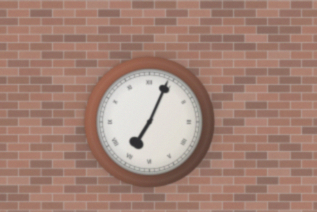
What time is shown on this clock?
7:04
